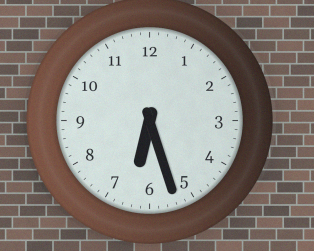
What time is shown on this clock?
6:27
